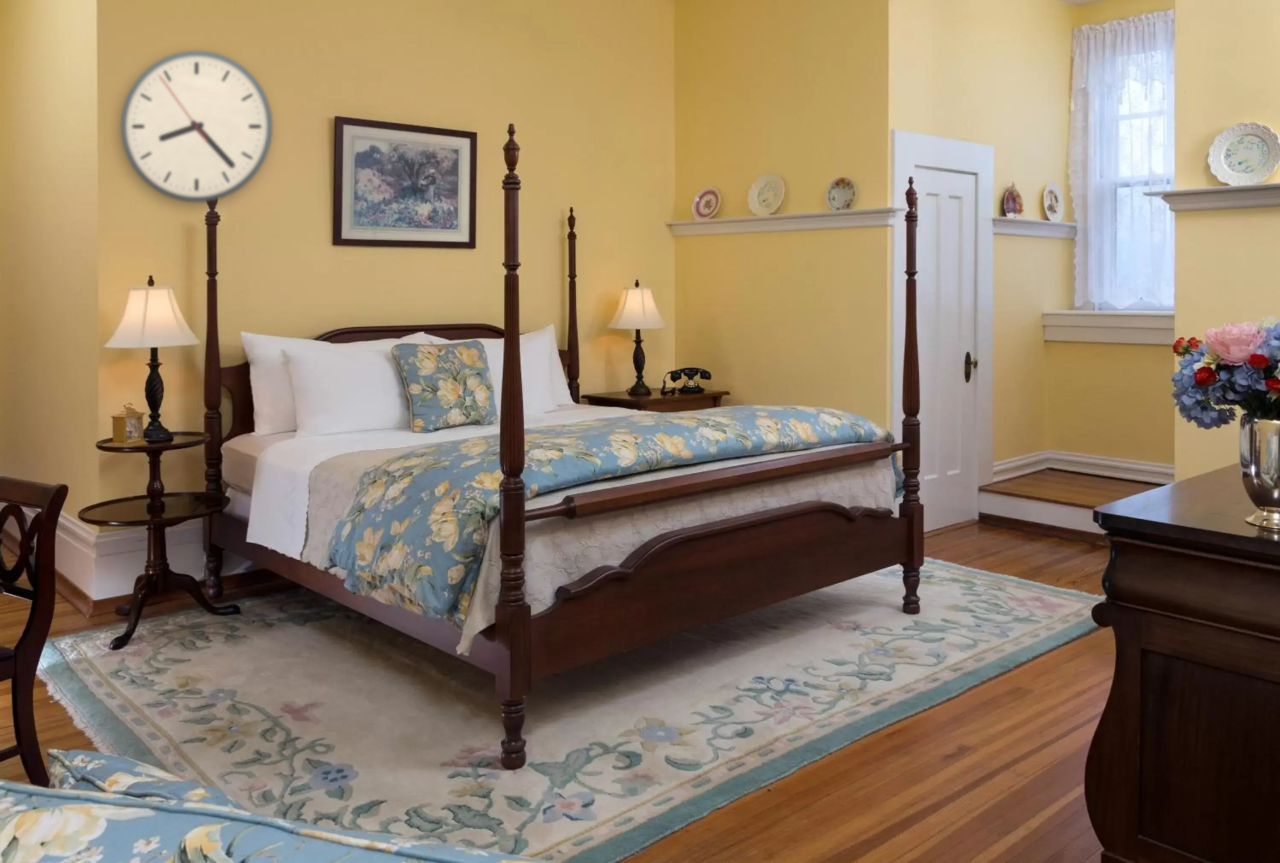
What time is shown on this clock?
8:22:54
